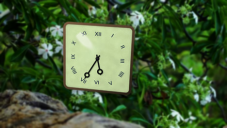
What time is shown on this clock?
5:35
